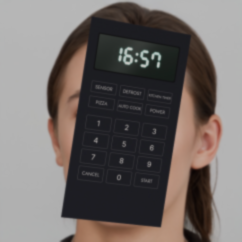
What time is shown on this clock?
16:57
